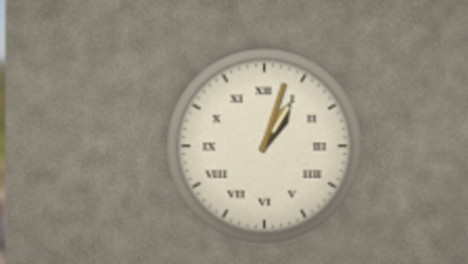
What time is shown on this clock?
1:03
